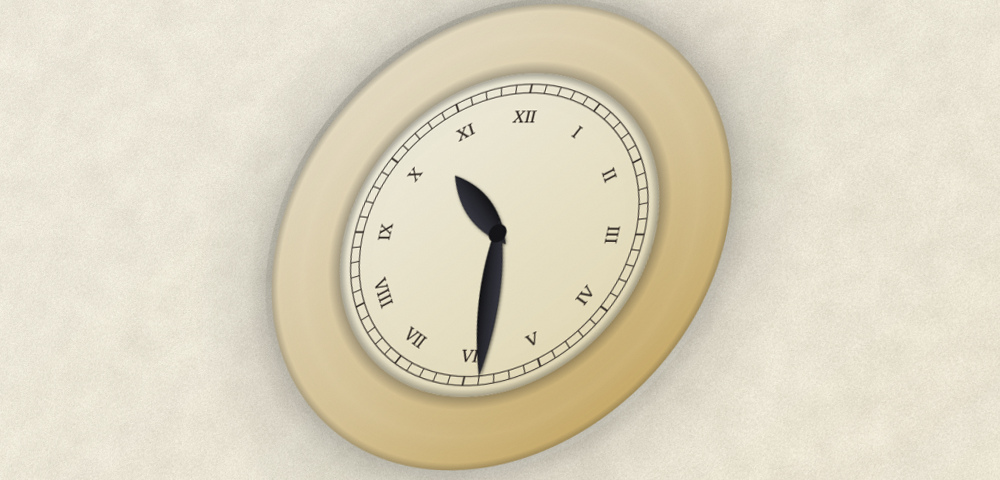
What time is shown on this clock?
10:29
